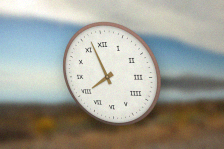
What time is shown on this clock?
7:57
